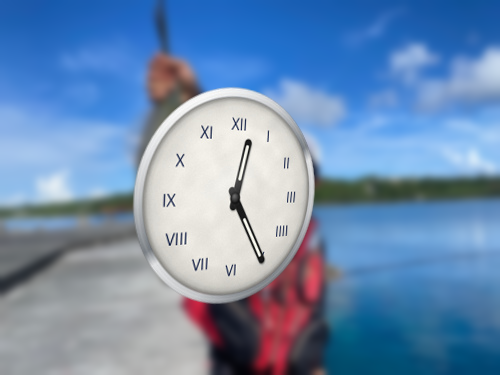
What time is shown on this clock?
12:25
